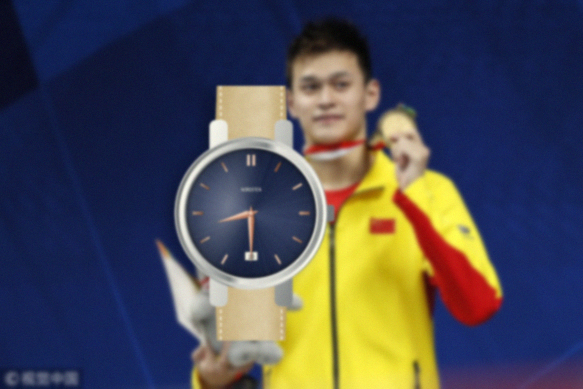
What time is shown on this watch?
8:30
